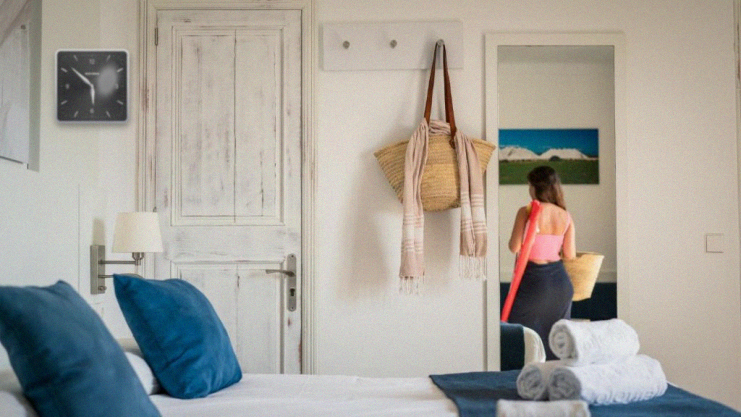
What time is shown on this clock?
5:52
